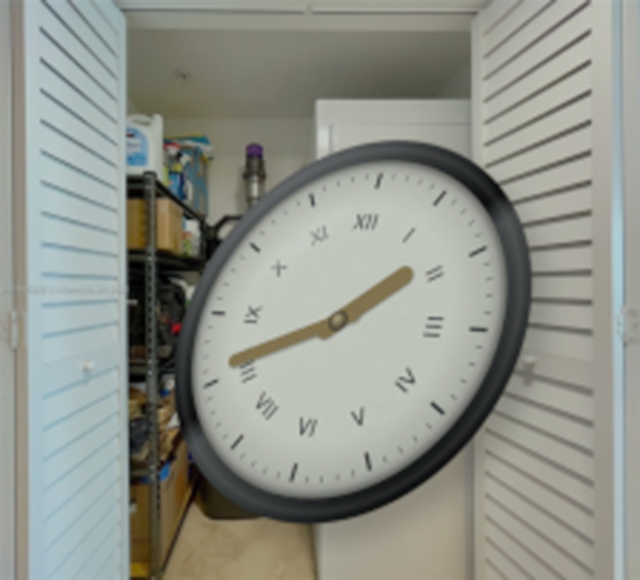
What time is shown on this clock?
1:41
